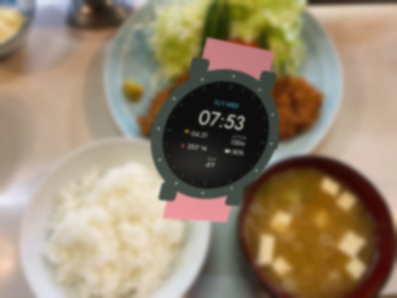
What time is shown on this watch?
7:53
